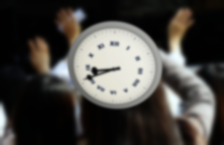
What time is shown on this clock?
8:41
